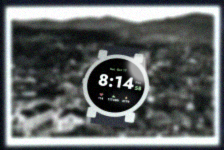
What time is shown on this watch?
8:14
